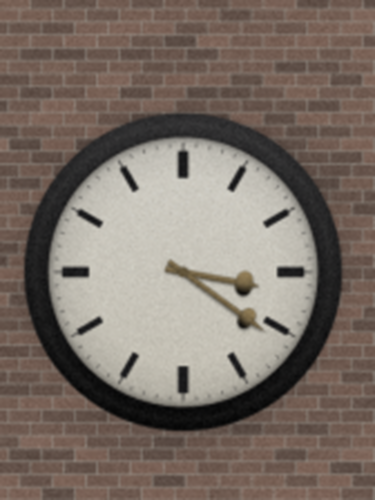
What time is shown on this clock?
3:21
